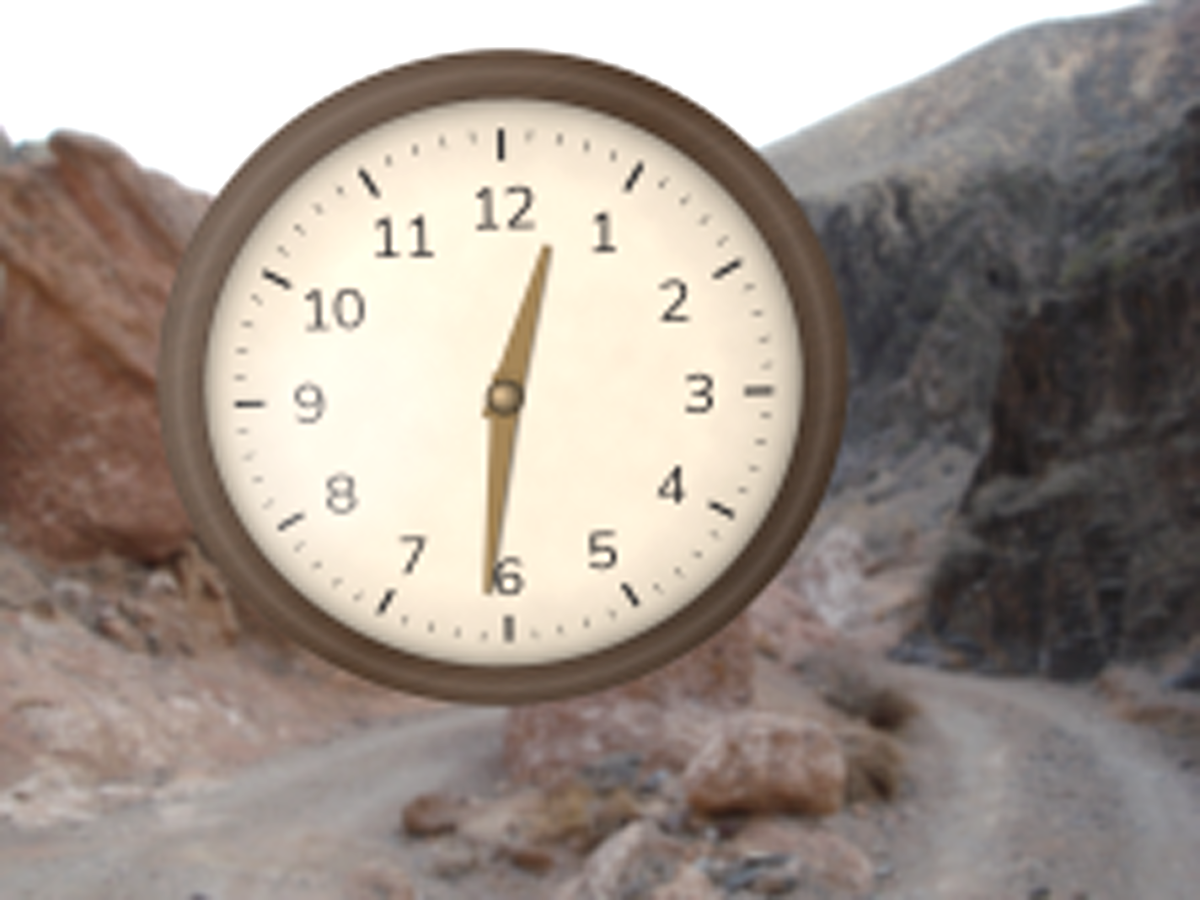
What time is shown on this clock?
12:31
